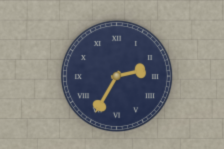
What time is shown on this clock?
2:35
